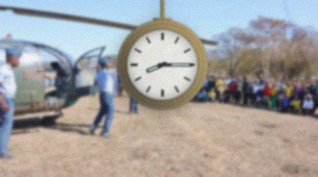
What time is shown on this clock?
8:15
